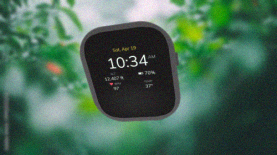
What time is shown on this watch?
10:34
